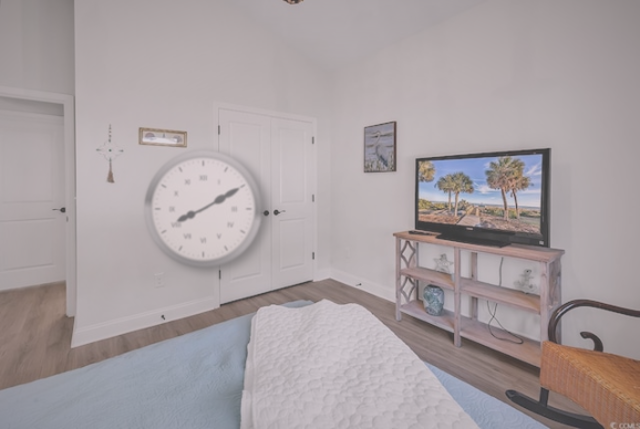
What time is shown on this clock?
8:10
